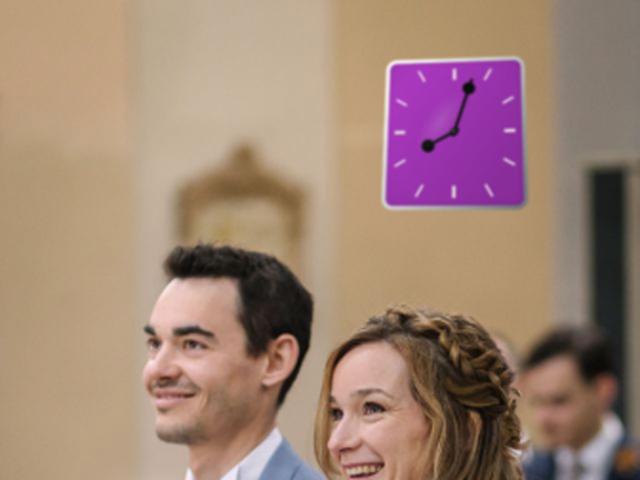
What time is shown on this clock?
8:03
